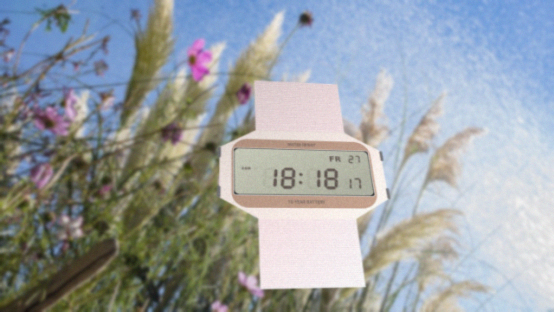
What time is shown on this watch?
18:18:17
